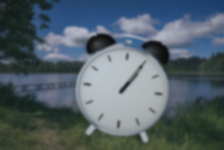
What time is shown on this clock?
1:05
